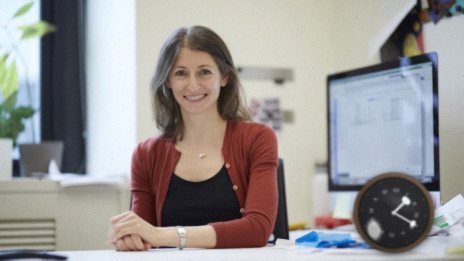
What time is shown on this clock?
1:19
